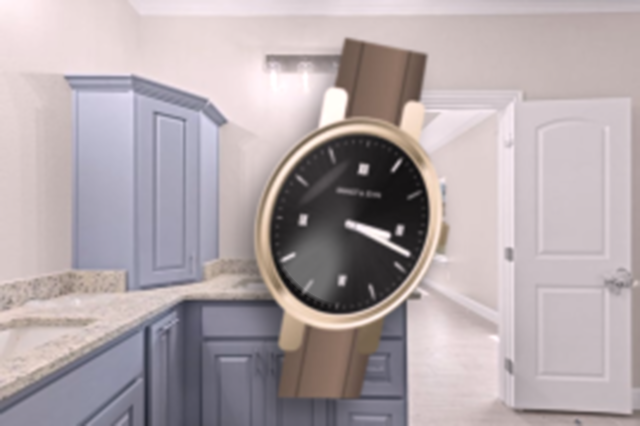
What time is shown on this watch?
3:18
